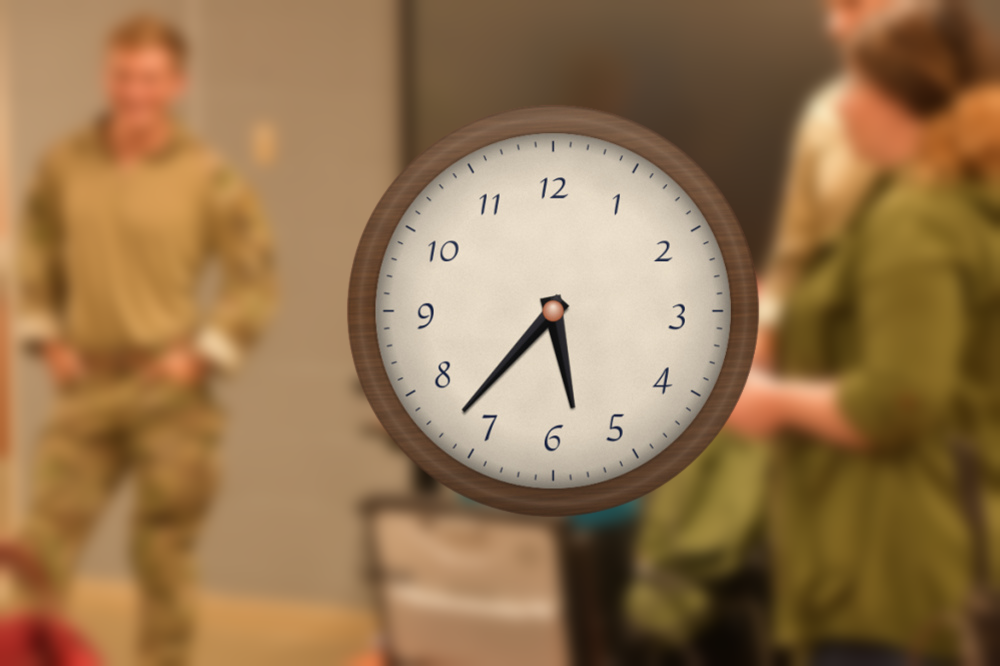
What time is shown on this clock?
5:37
